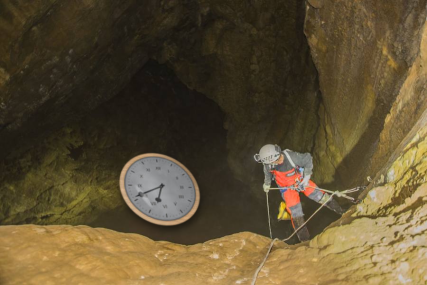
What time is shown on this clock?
6:41
